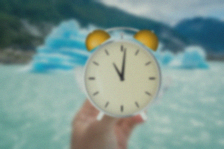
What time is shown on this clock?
11:01
